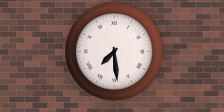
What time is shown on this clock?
7:29
